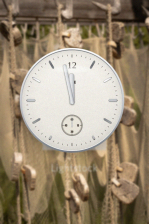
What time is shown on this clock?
11:58
